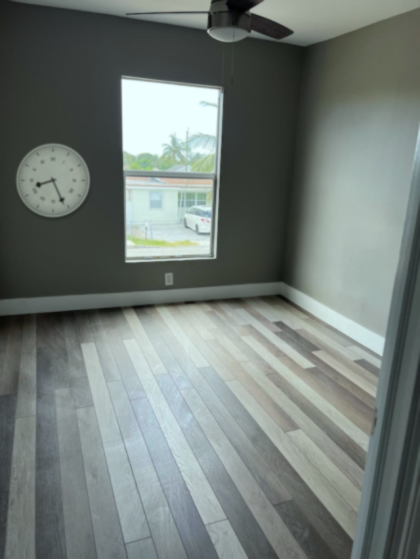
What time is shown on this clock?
8:26
